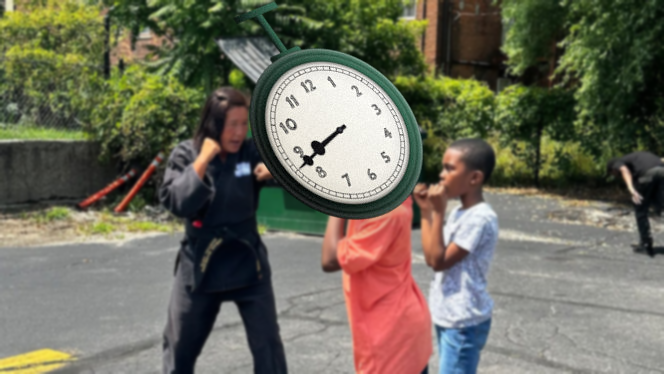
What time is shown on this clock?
8:43
